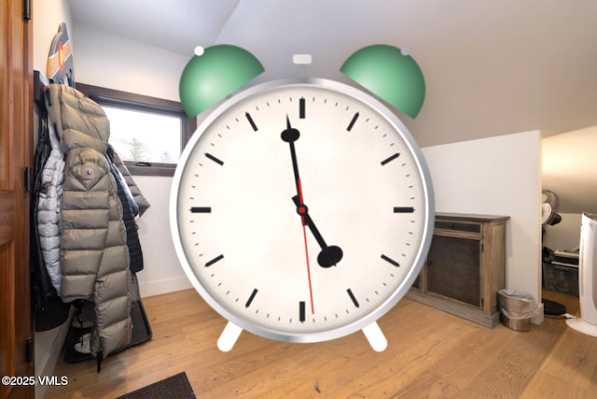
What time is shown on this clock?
4:58:29
